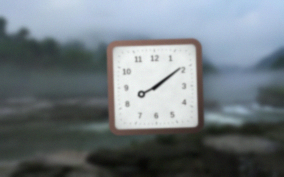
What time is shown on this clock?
8:09
